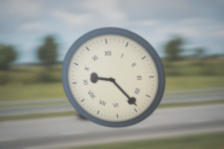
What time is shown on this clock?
9:24
